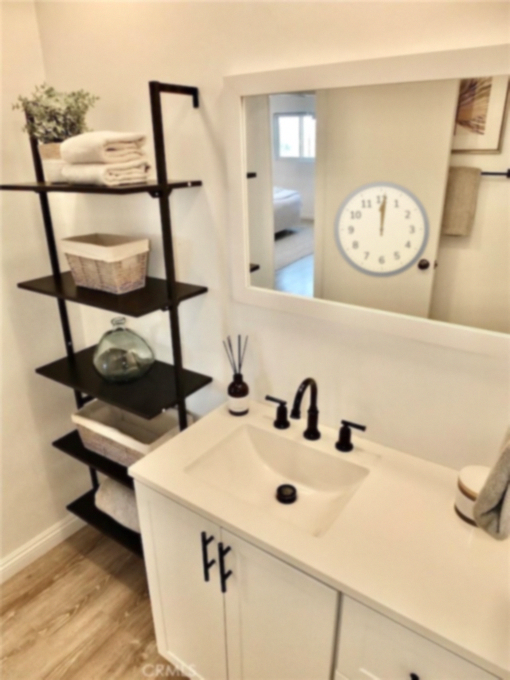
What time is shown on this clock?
12:01
